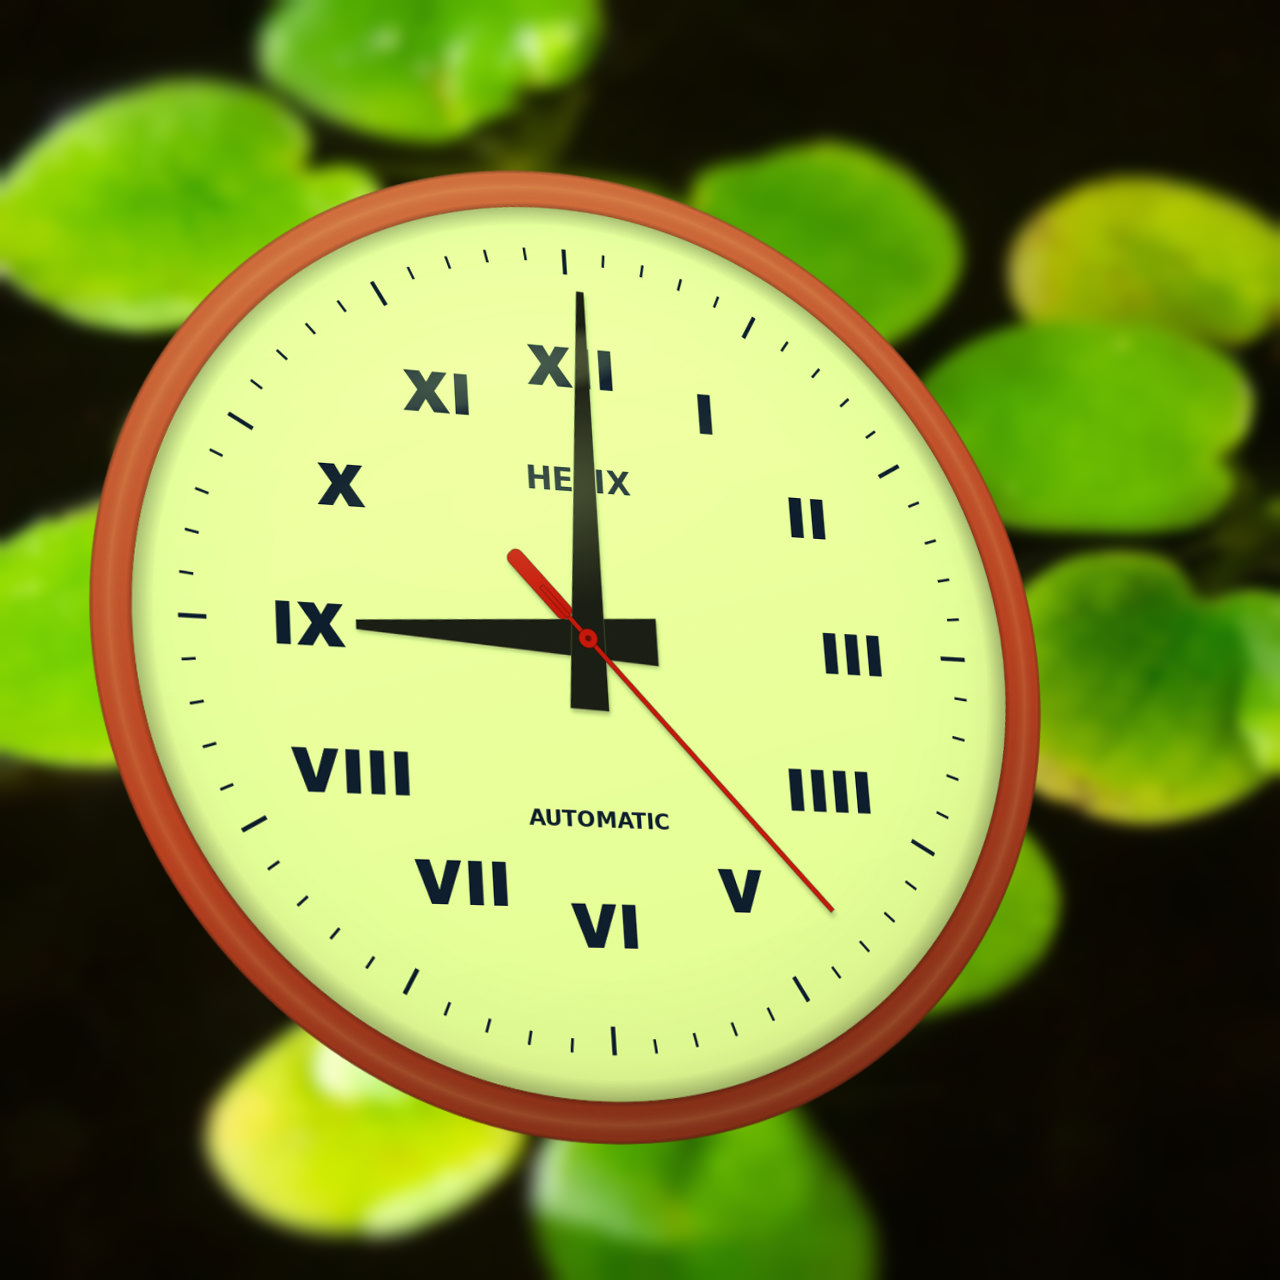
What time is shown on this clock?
9:00:23
